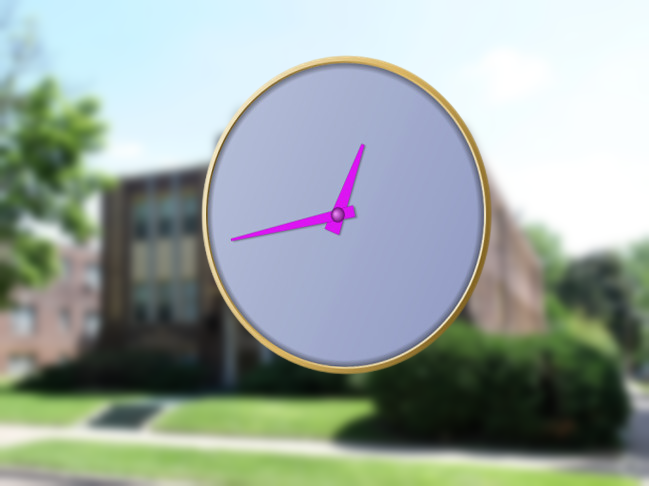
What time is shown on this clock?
12:43
